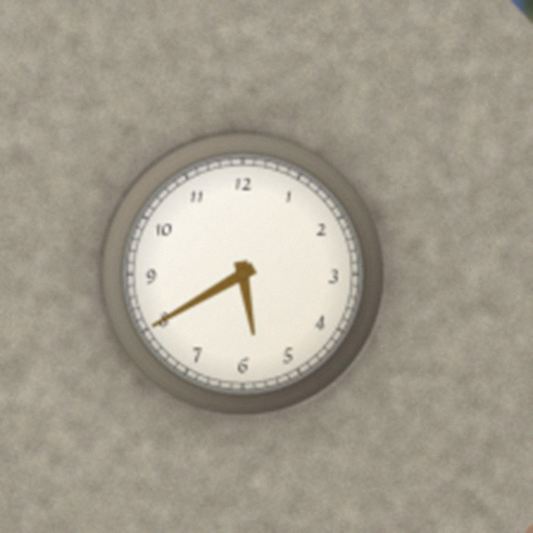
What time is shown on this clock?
5:40
